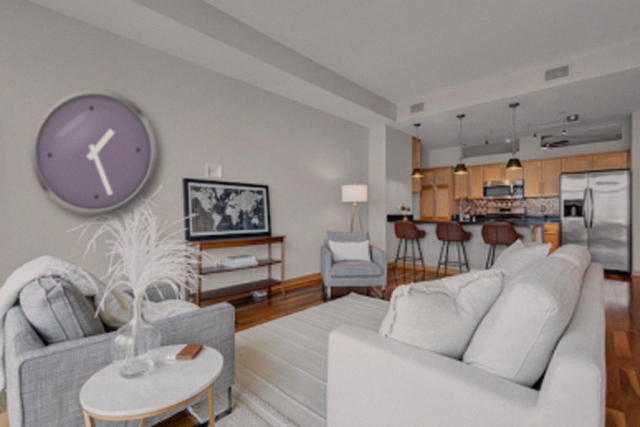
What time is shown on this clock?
1:27
